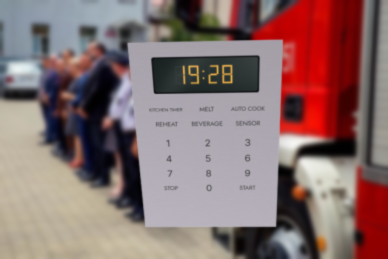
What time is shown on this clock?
19:28
